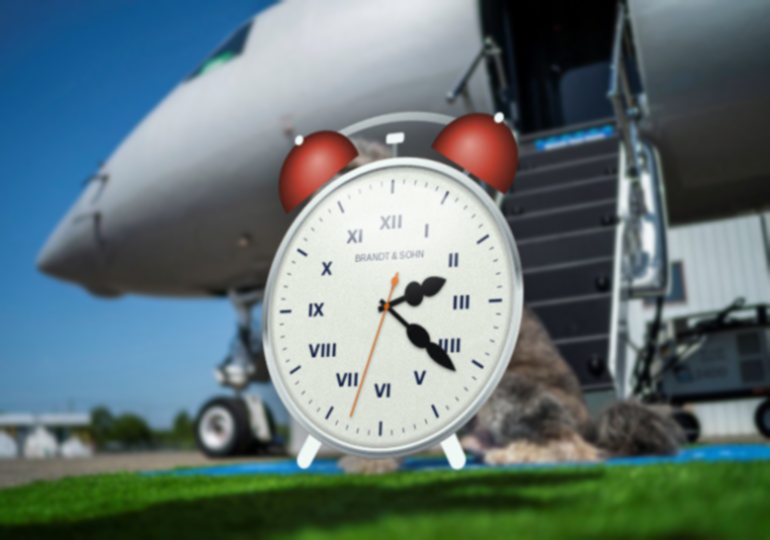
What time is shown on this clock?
2:21:33
